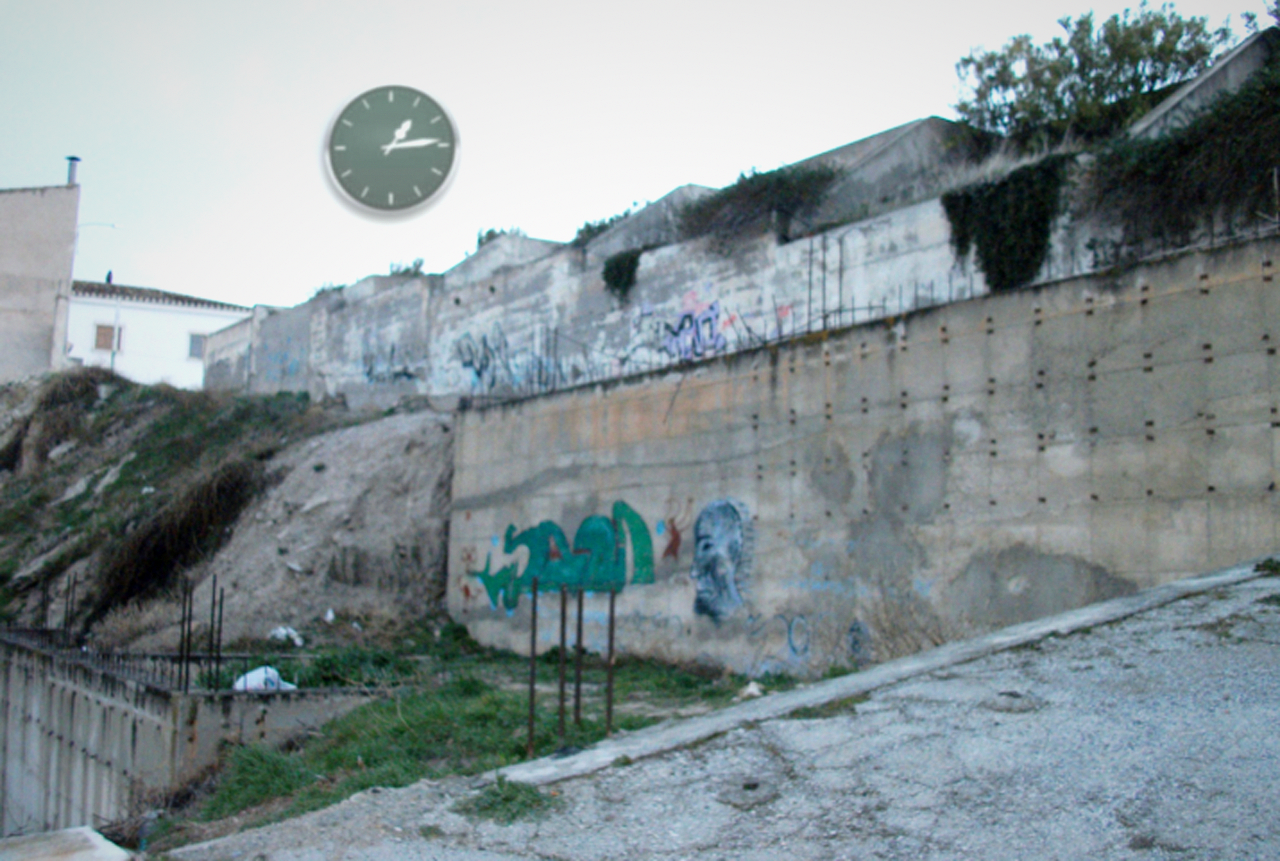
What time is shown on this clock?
1:14
